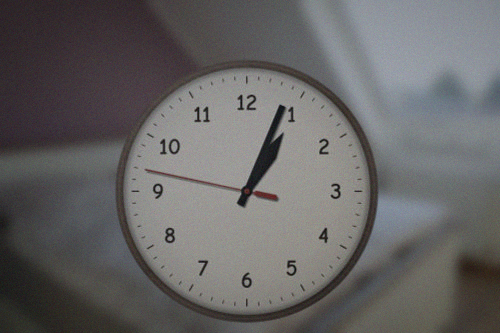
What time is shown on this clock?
1:03:47
